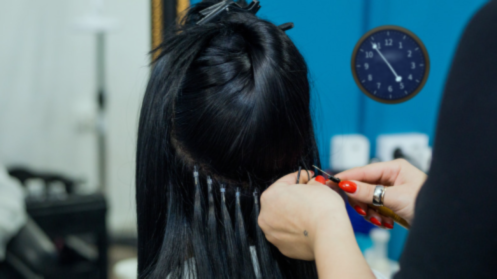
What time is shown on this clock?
4:54
